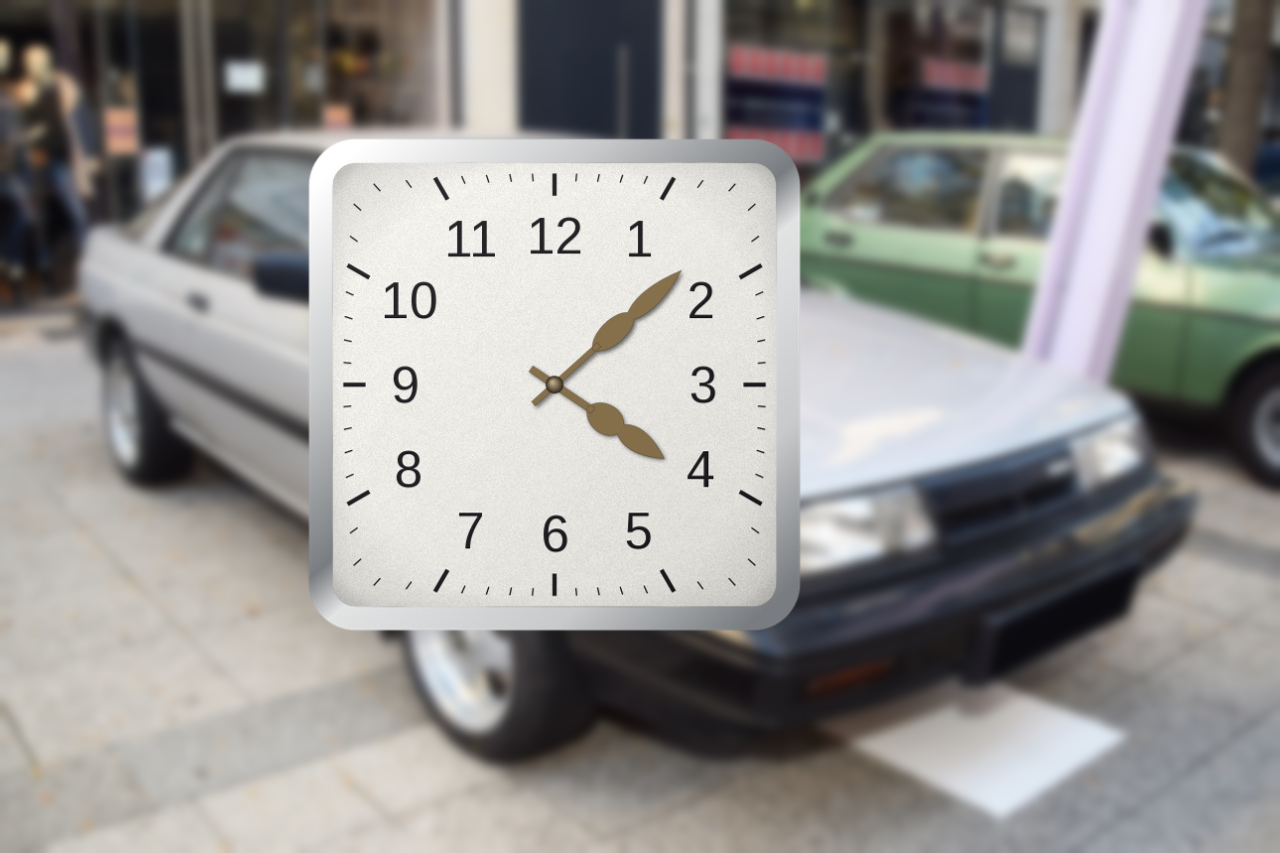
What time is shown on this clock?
4:08
